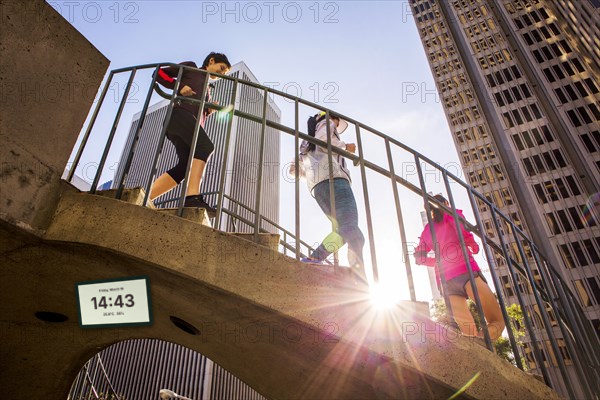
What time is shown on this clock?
14:43
